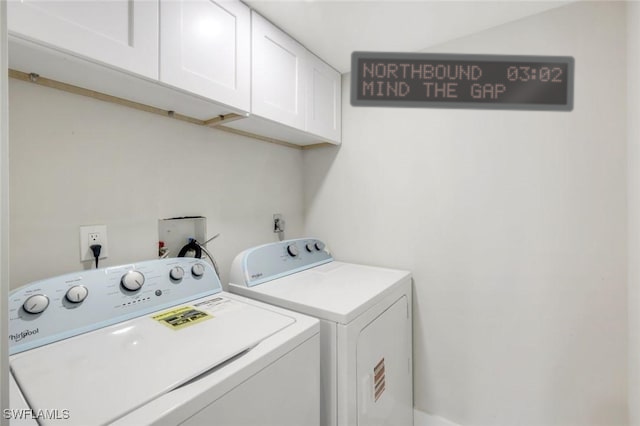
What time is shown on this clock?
3:02
